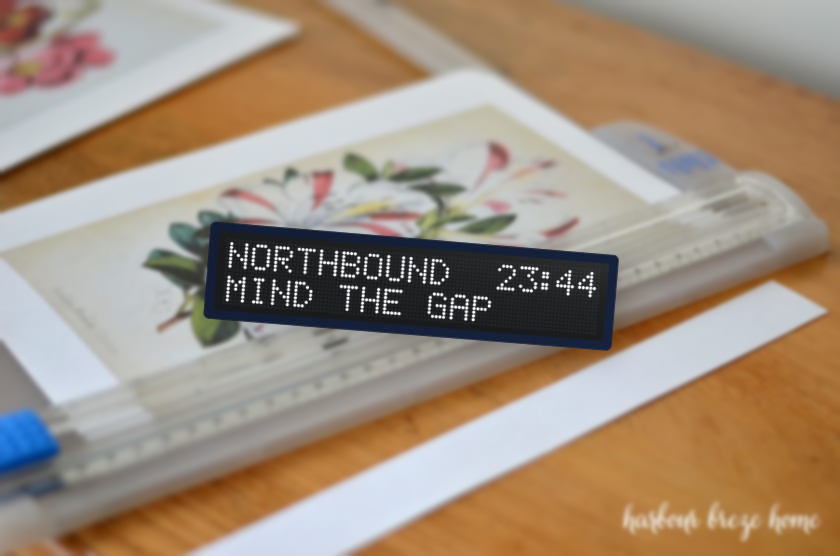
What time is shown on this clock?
23:44
